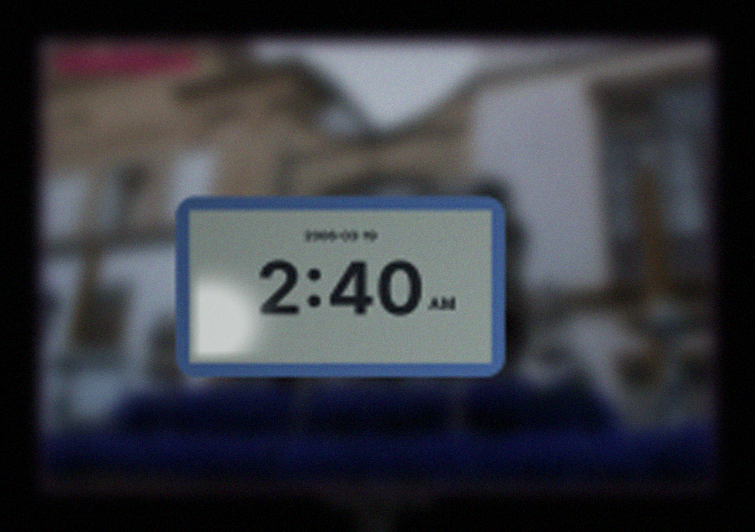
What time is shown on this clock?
2:40
